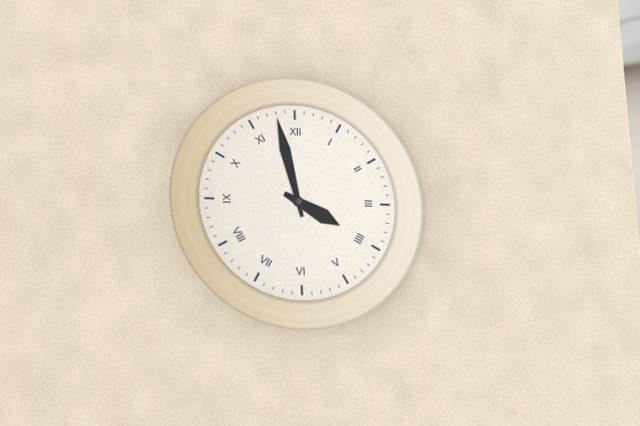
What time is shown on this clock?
3:58
